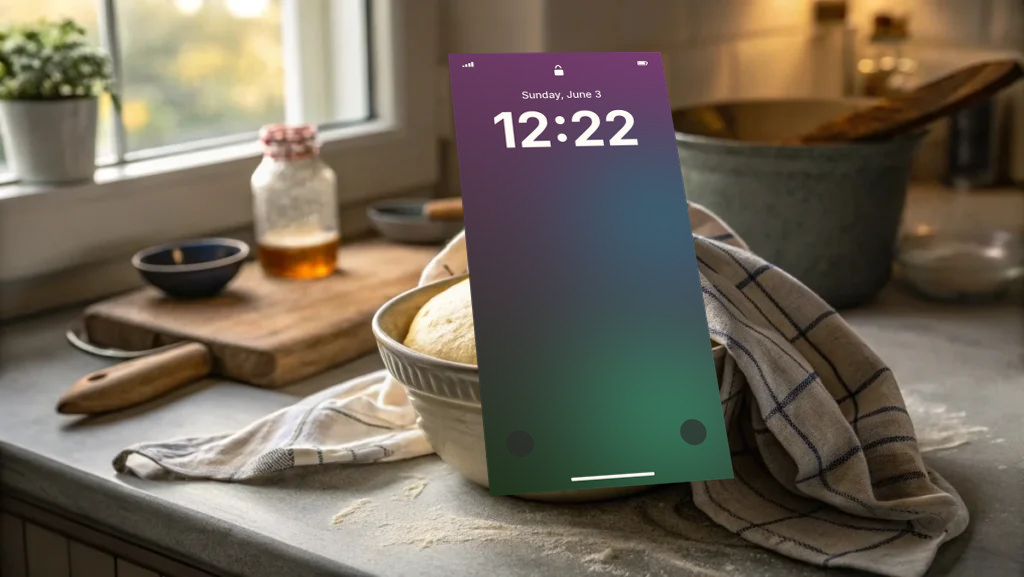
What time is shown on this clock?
12:22
